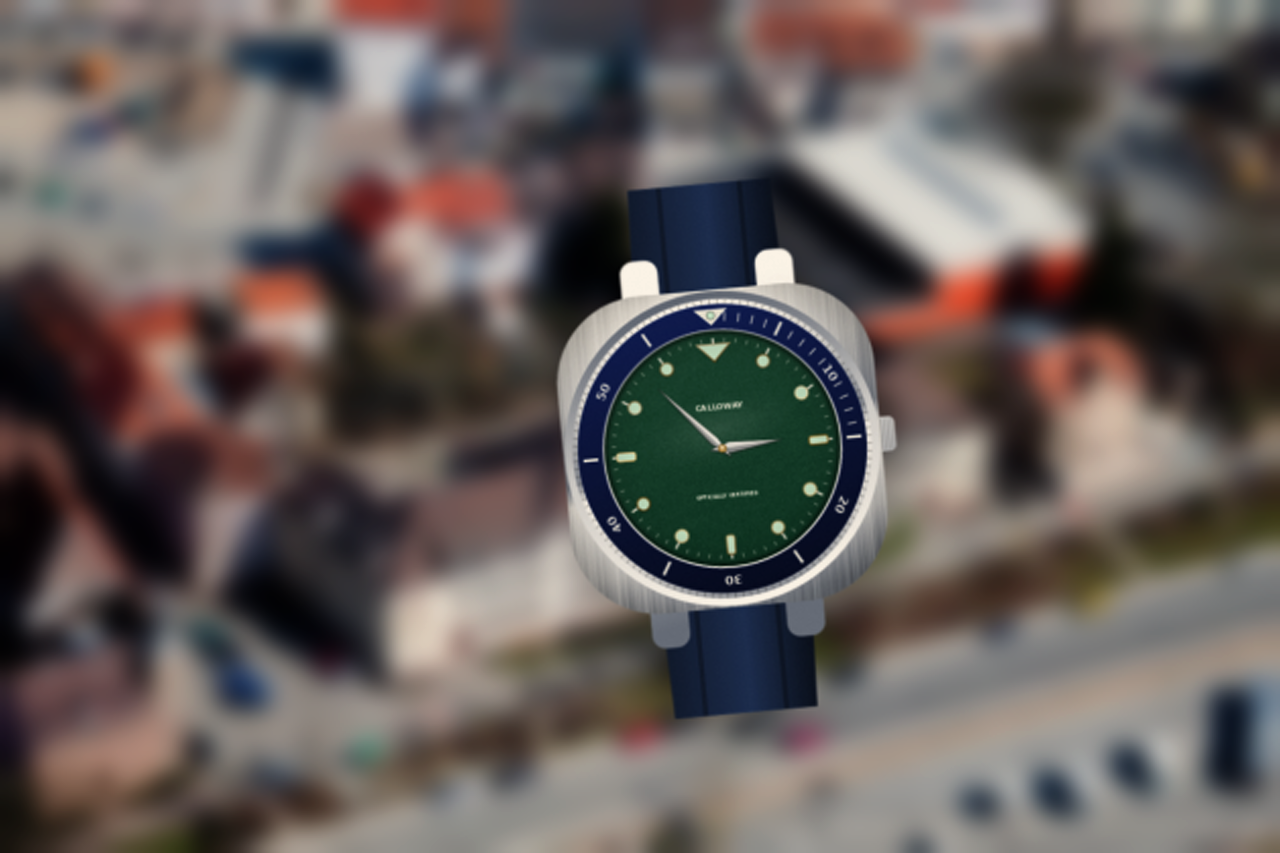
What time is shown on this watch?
2:53
